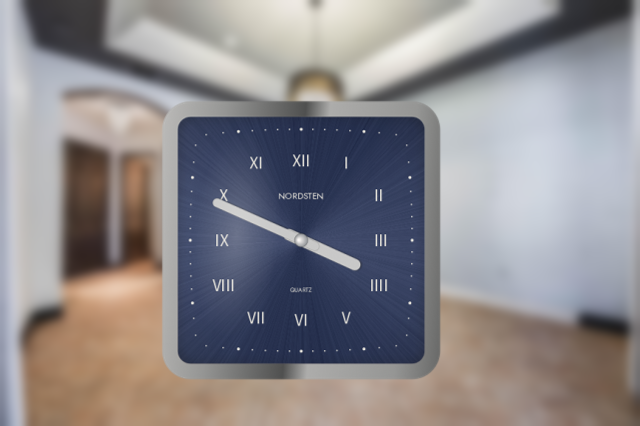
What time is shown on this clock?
3:49
